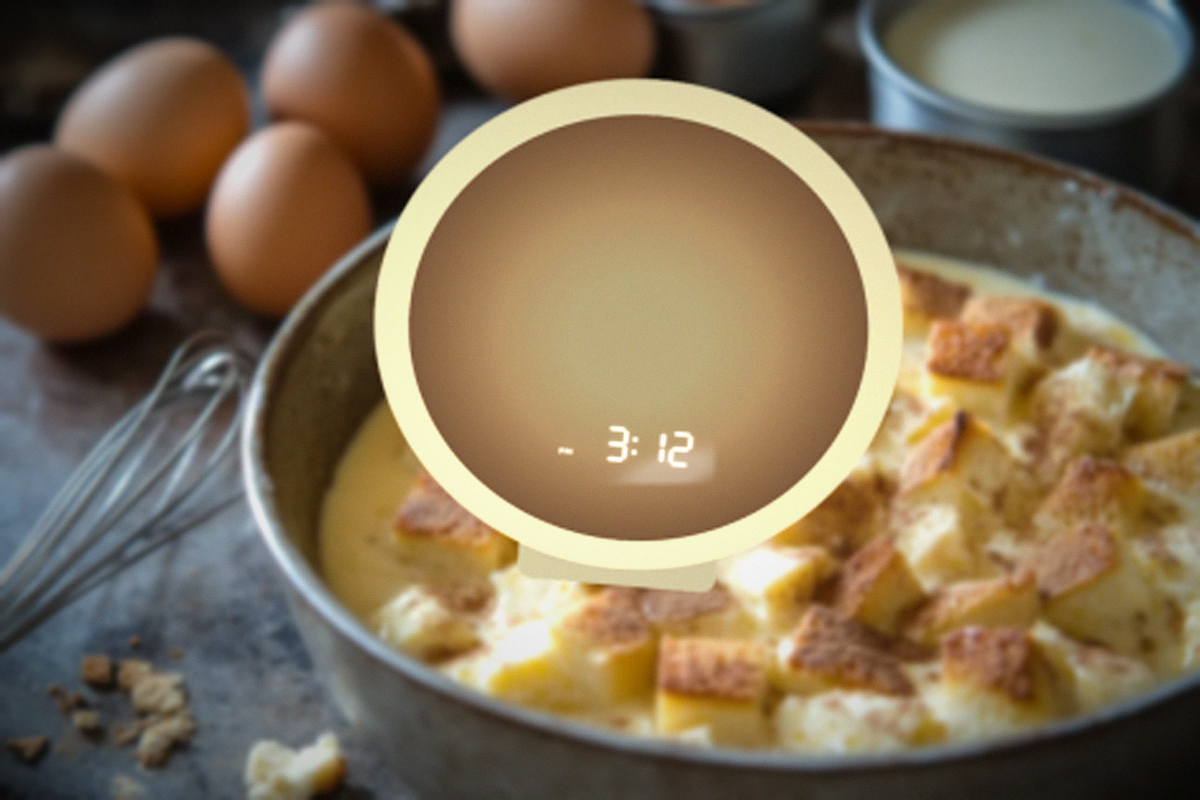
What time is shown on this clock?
3:12
